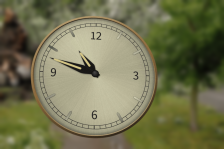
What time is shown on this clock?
10:48
